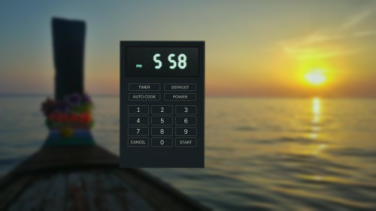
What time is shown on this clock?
5:58
